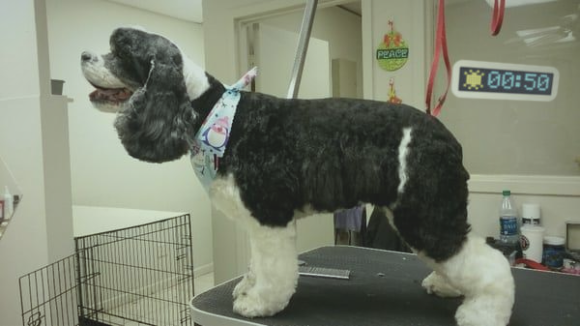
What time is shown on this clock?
0:50
